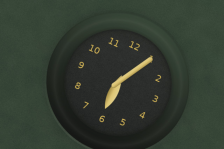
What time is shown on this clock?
6:05
